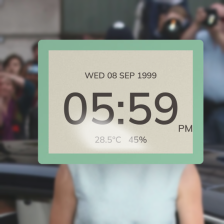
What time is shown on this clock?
5:59
